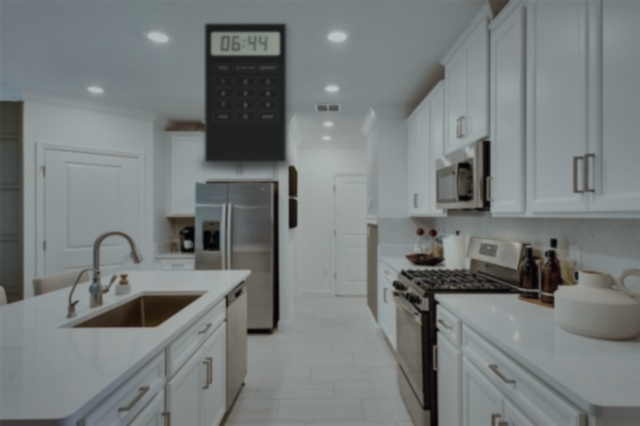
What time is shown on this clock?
6:44
